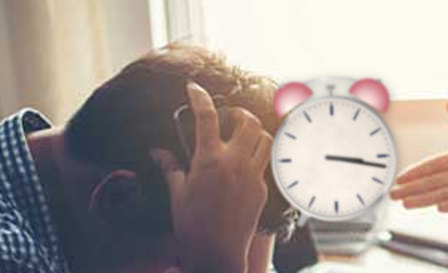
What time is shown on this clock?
3:17
